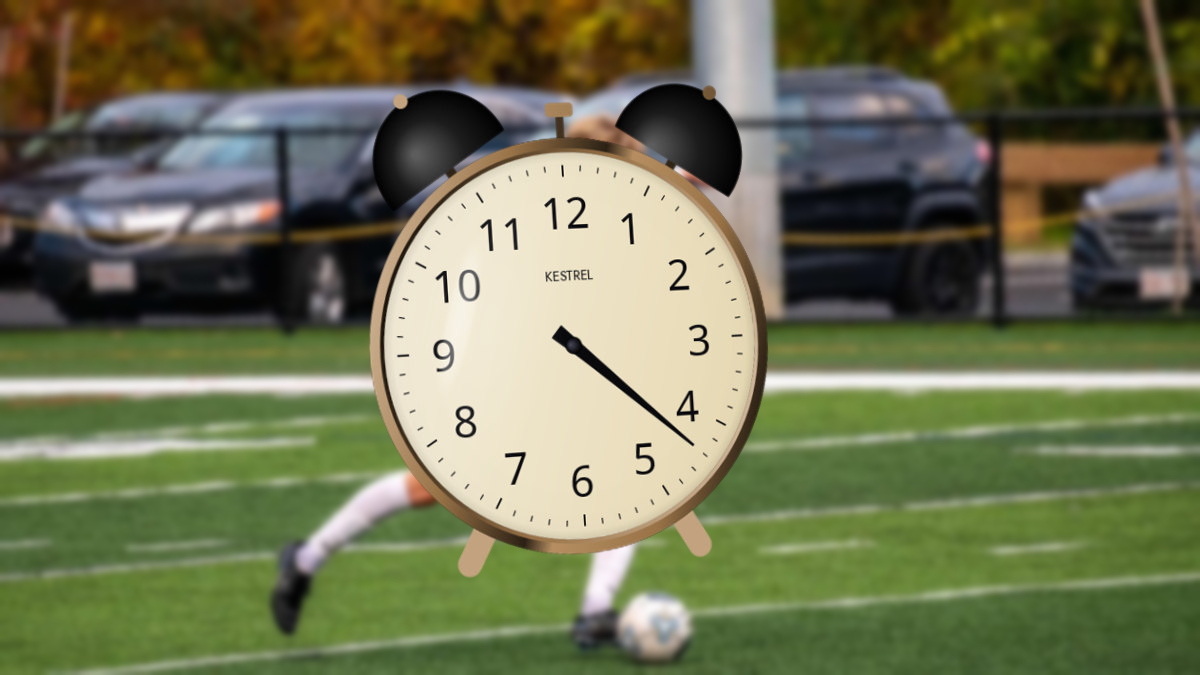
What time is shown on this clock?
4:22
